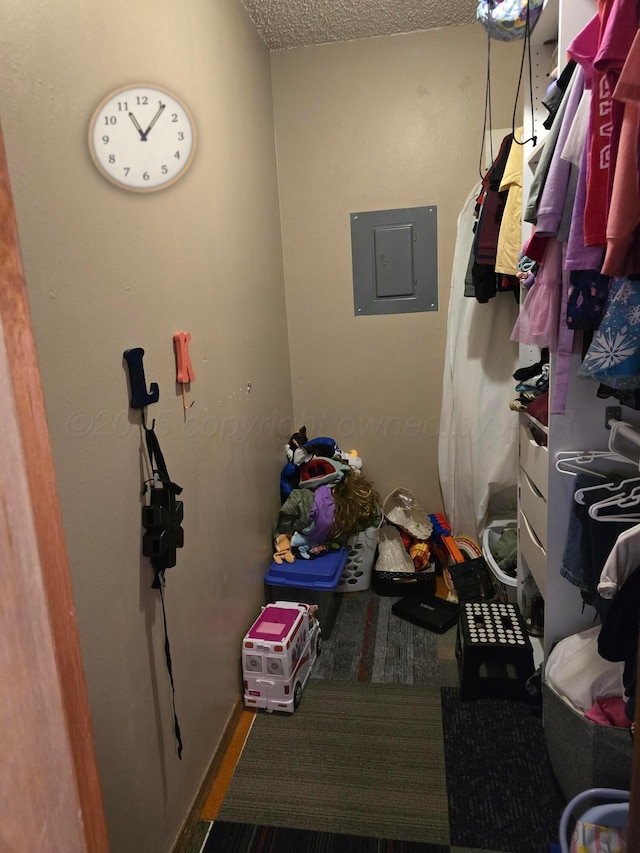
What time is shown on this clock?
11:06
